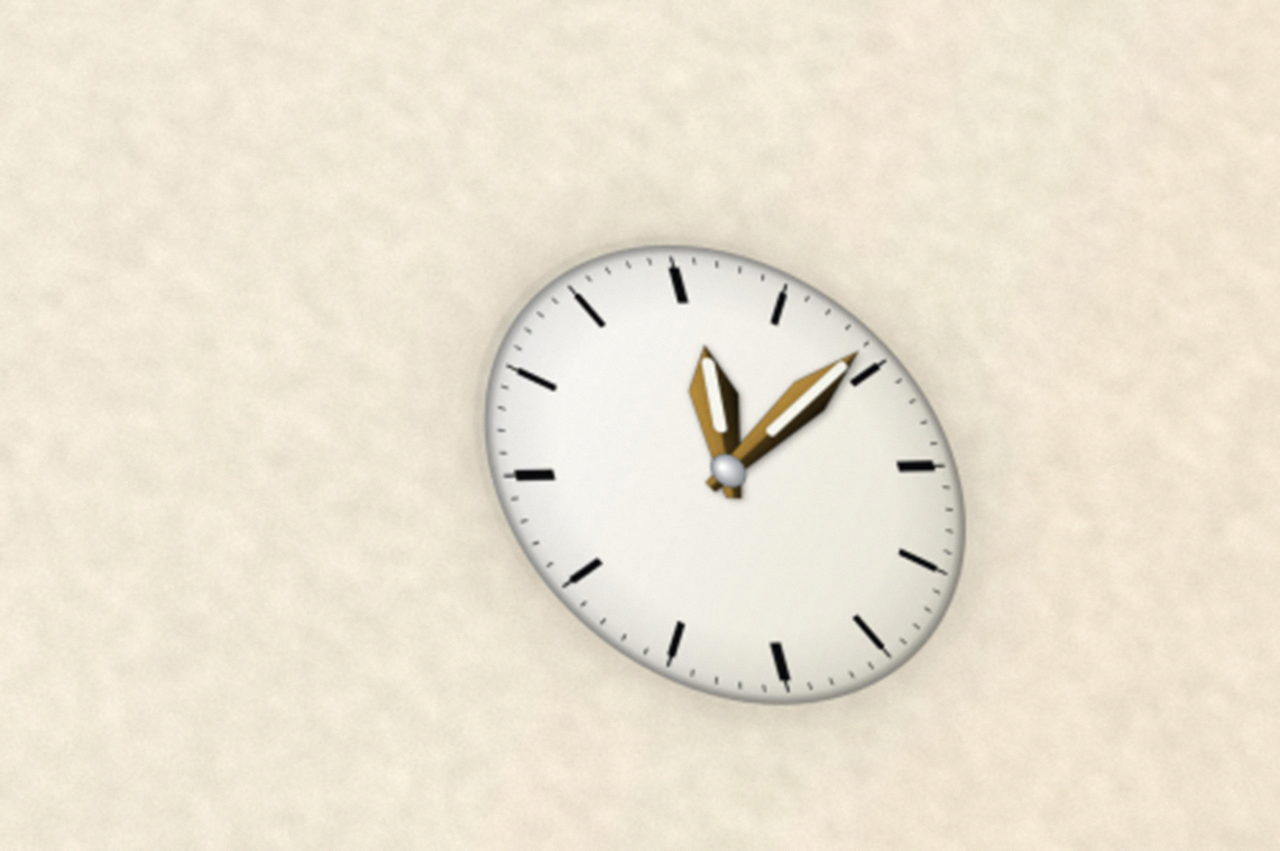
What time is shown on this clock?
12:09
